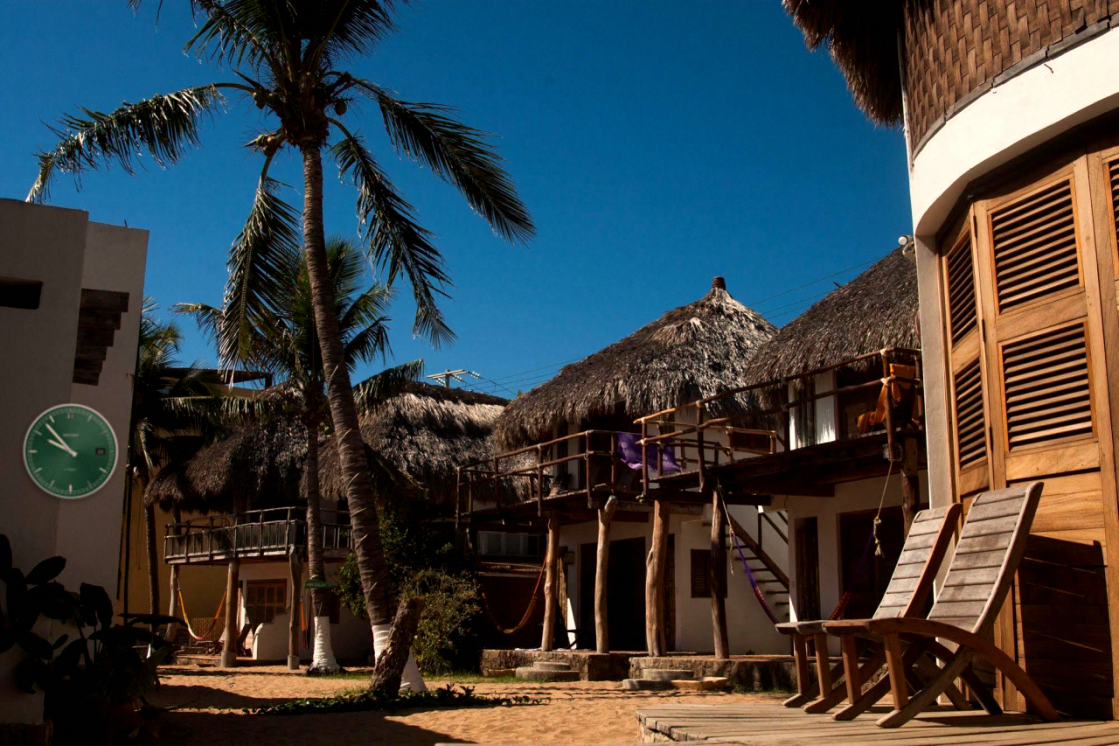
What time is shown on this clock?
9:53
